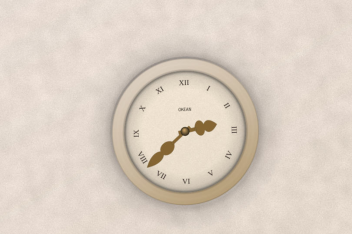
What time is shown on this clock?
2:38
